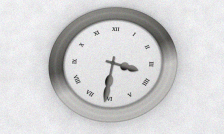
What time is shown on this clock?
3:31
